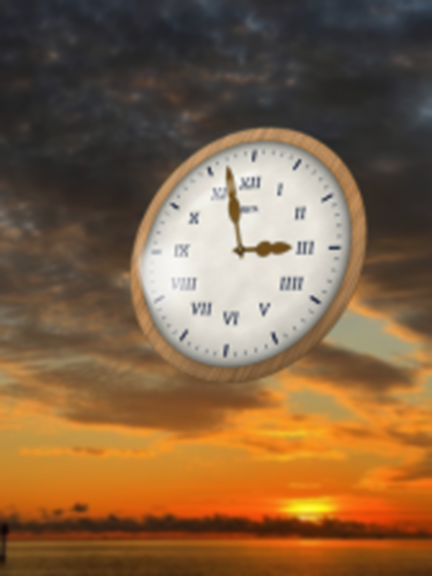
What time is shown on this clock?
2:57
